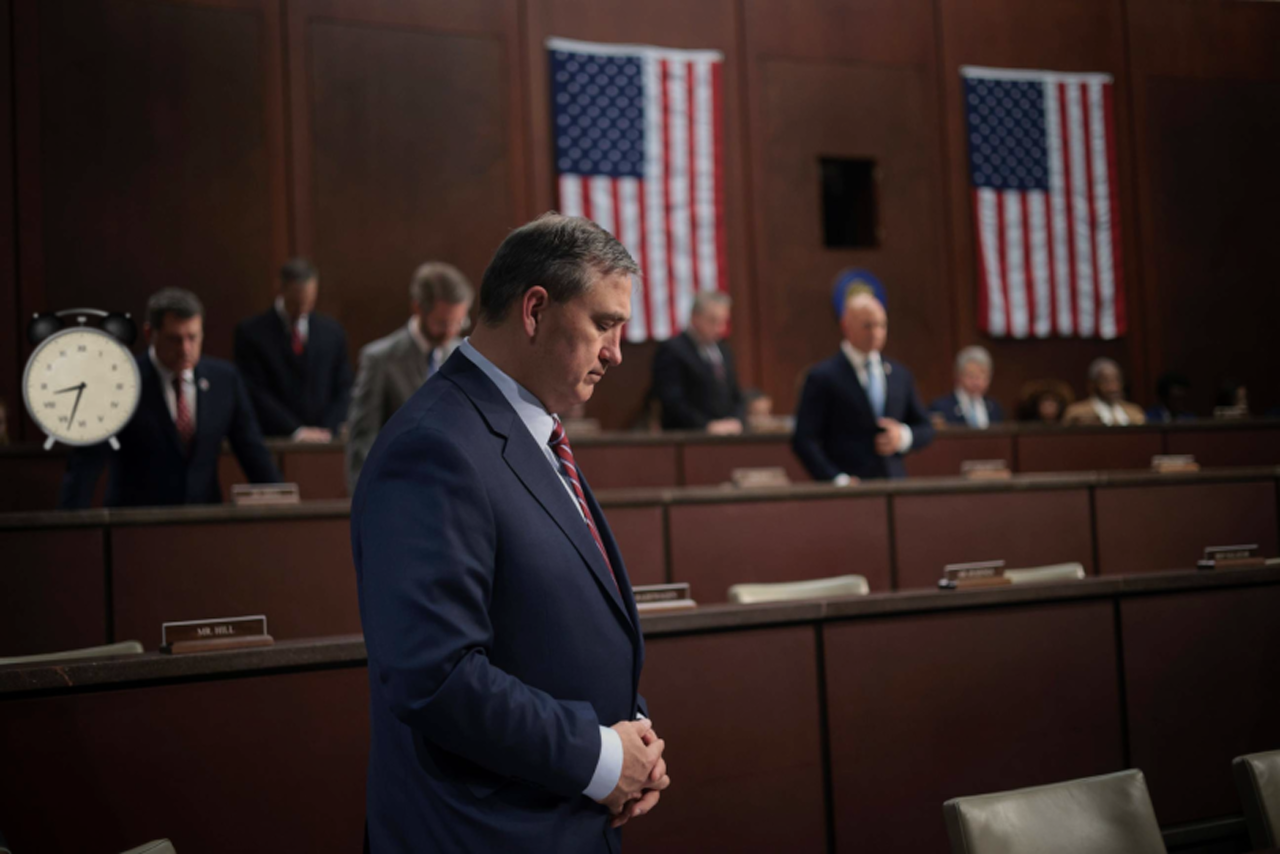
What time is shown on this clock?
8:33
